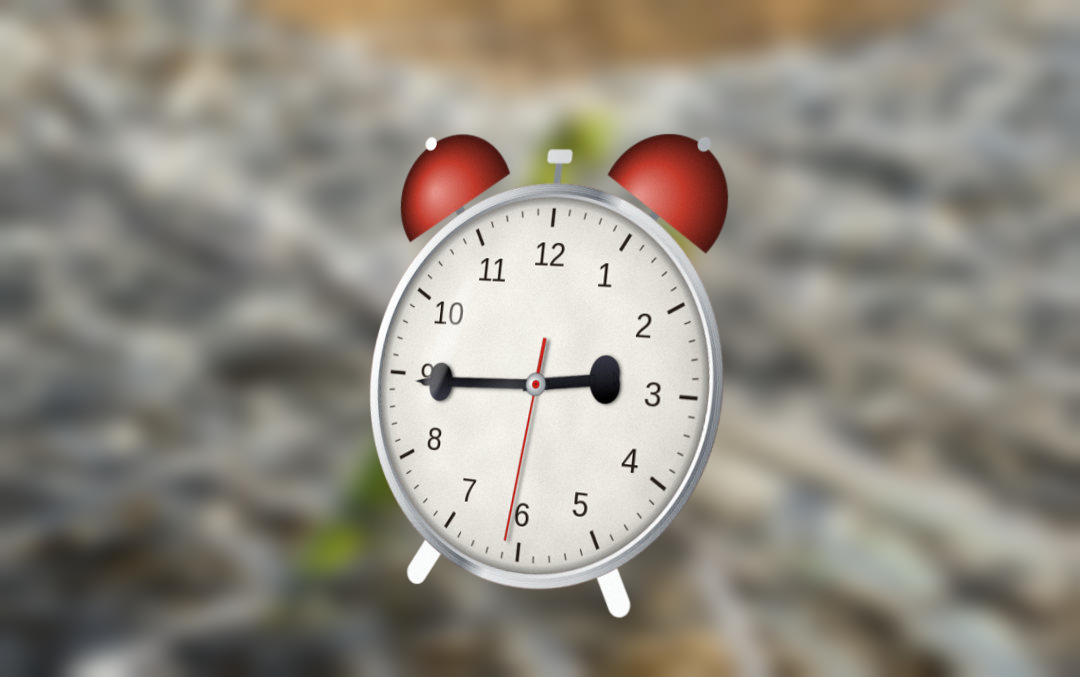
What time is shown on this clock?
2:44:31
